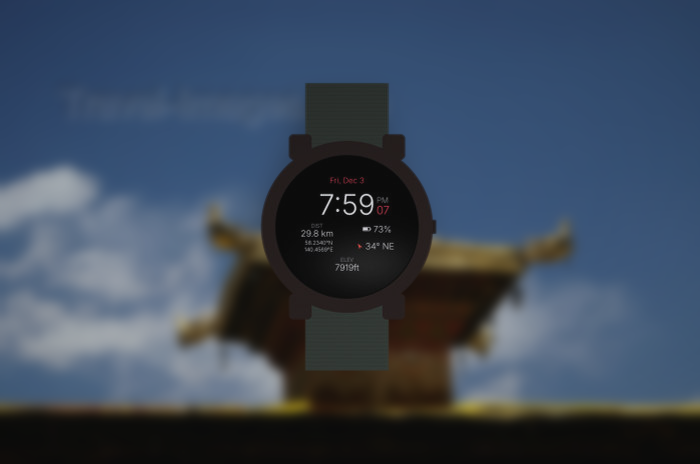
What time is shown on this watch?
7:59:07
